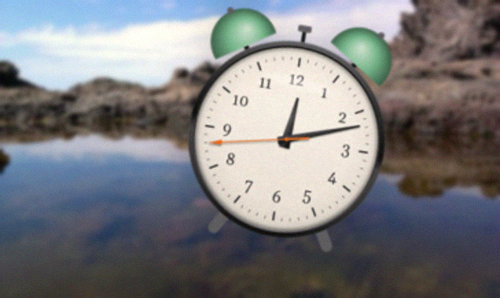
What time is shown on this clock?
12:11:43
